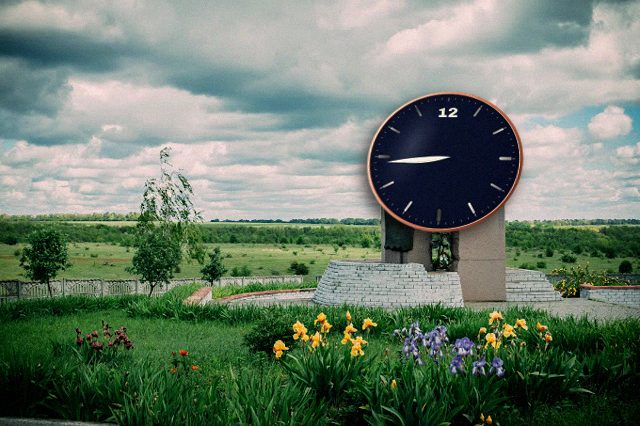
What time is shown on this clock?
8:44
